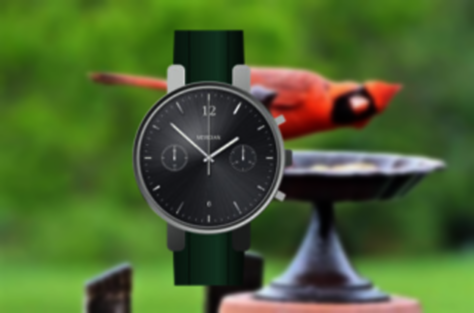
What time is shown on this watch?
1:52
